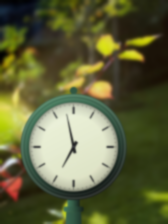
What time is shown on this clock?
6:58
